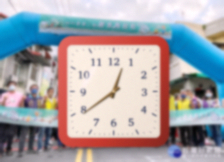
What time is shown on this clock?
12:39
